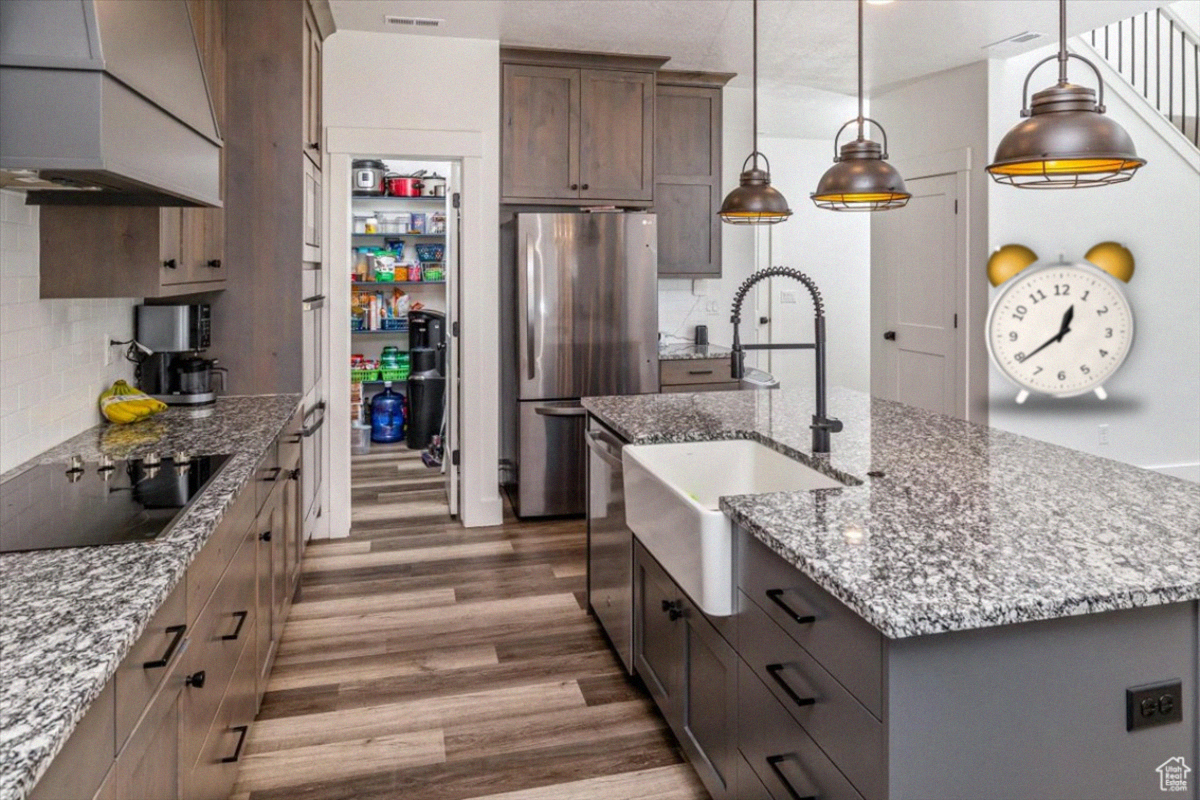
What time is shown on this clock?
12:39
